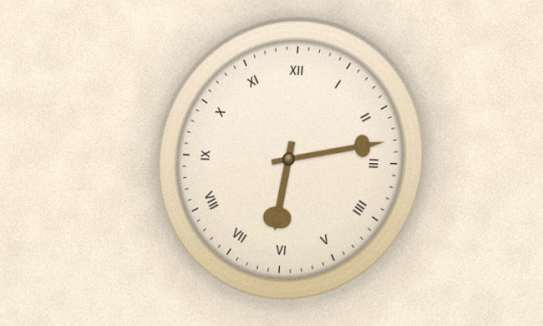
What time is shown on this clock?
6:13
